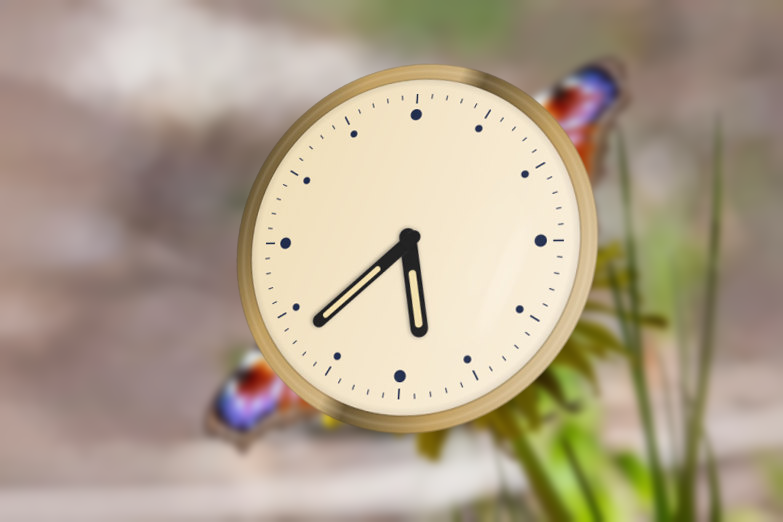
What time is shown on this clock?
5:38
